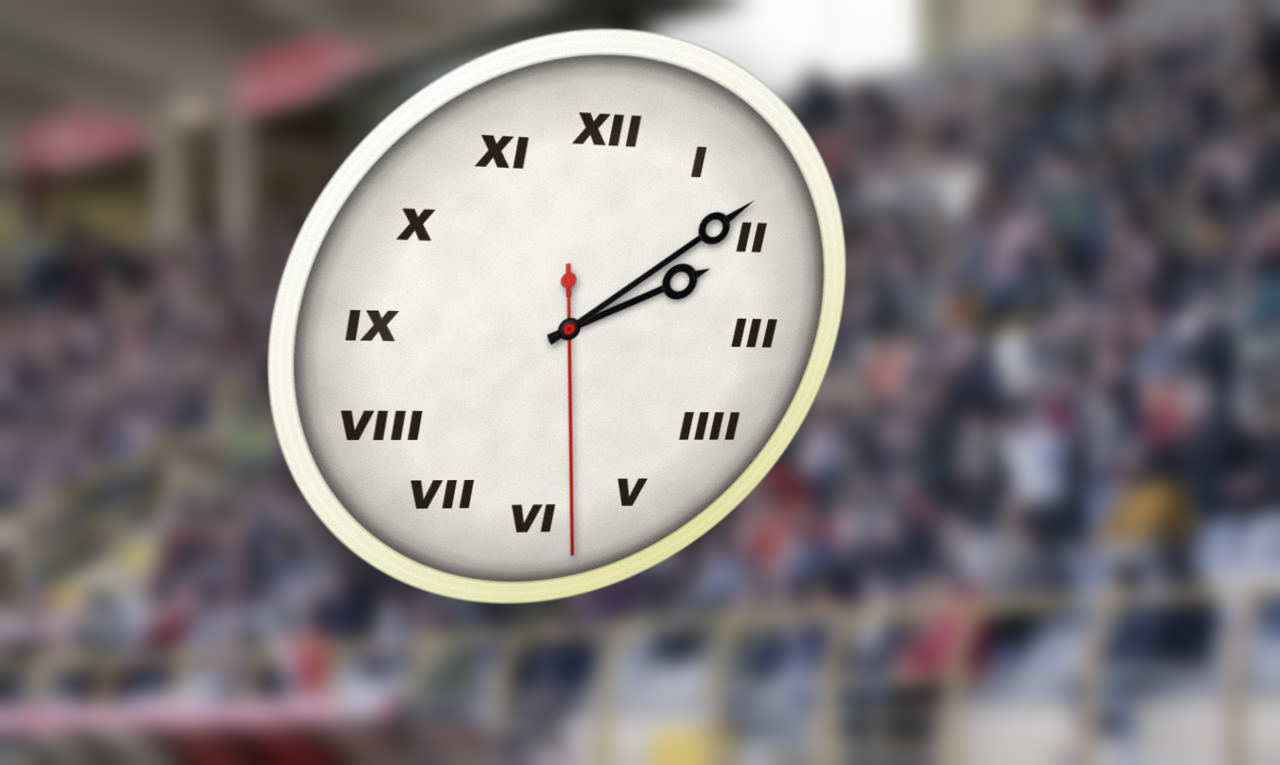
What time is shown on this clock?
2:08:28
